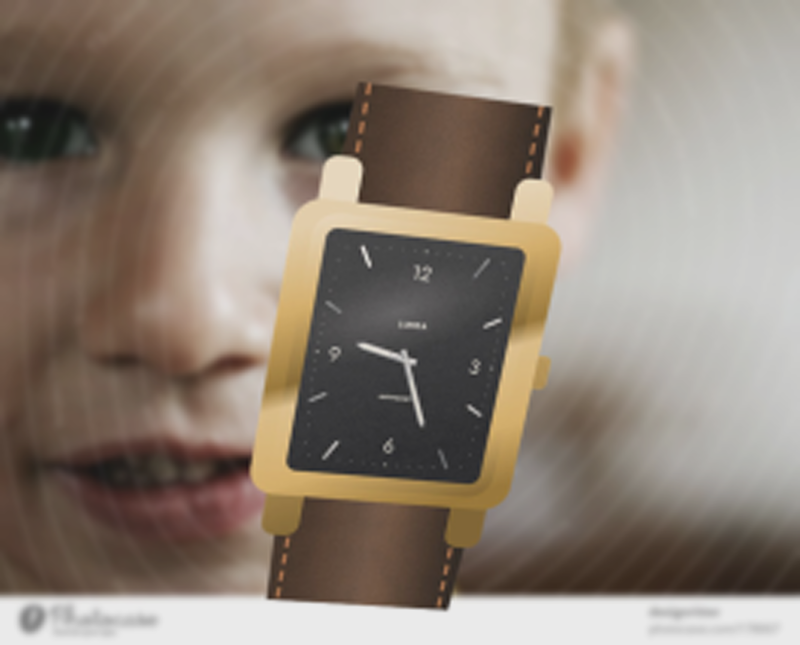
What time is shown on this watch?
9:26
